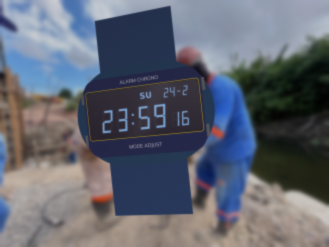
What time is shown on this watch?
23:59:16
